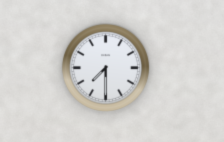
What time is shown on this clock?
7:30
